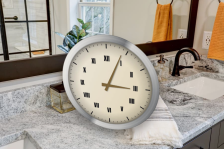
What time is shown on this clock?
3:04
